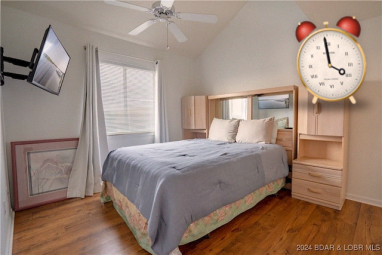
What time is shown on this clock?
3:59
